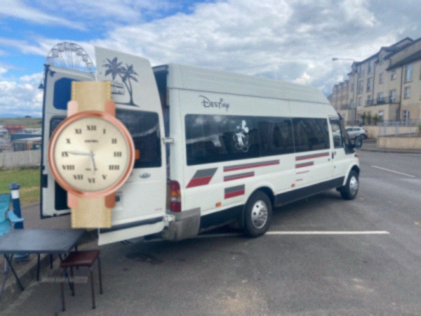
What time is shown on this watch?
5:46
